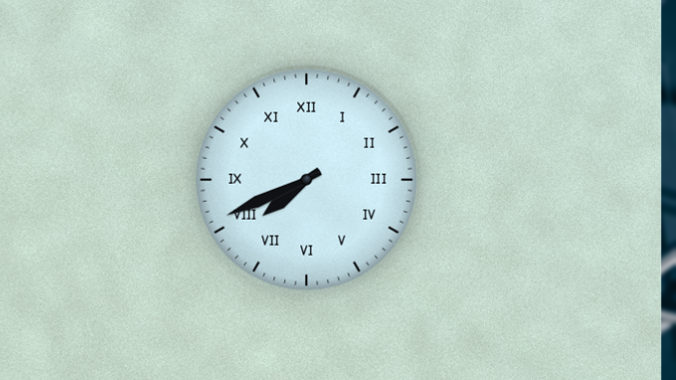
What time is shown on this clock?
7:41
